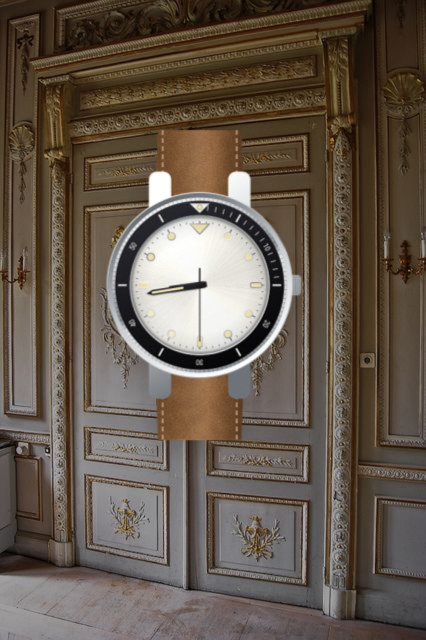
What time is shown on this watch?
8:43:30
